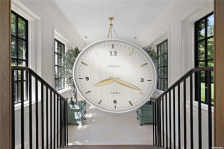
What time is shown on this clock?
8:19
